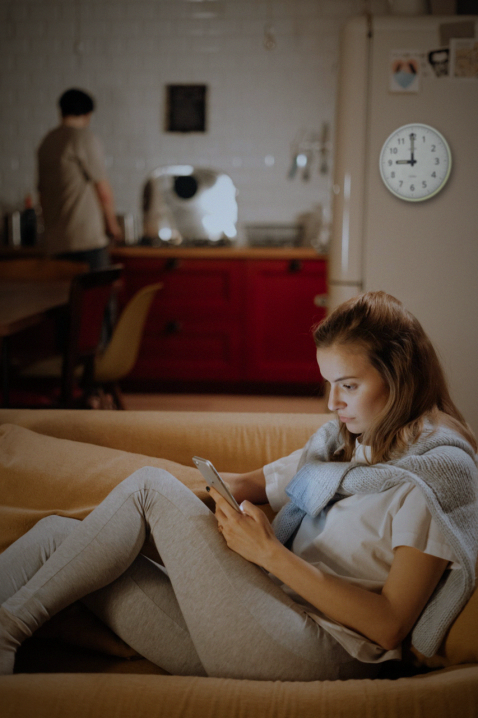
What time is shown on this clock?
9:00
